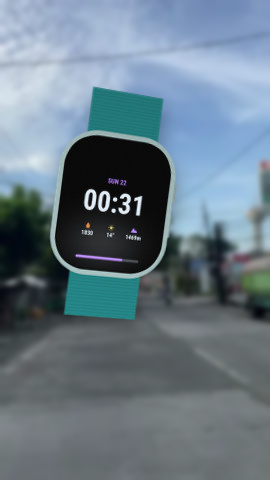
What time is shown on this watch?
0:31
